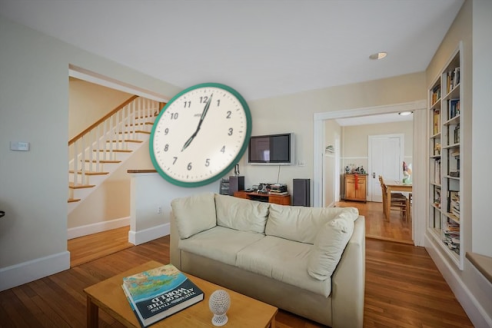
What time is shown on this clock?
7:02
